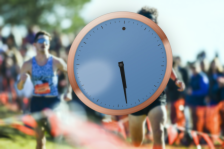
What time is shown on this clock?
5:28
